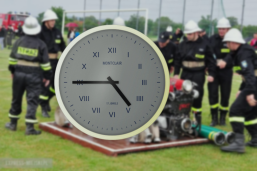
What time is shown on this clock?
4:45
